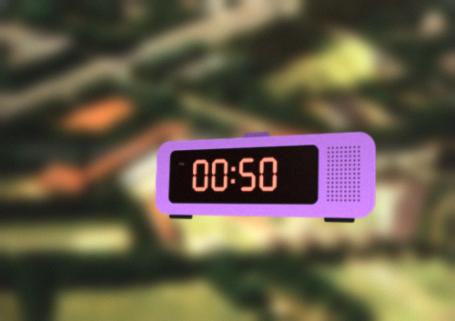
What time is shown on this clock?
0:50
